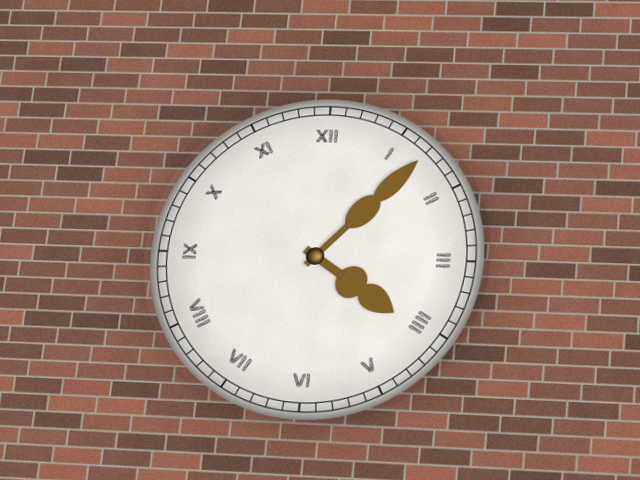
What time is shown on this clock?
4:07
